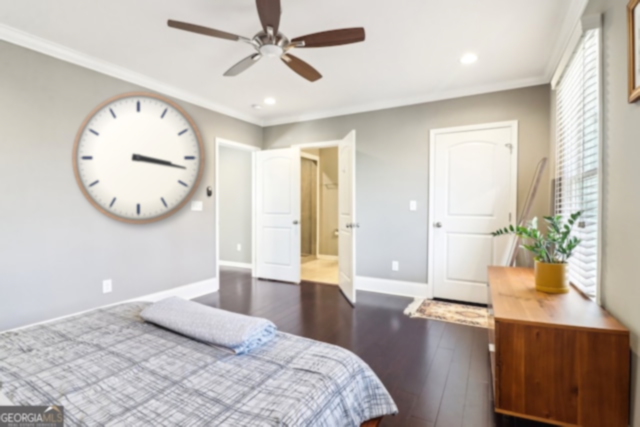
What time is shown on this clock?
3:17
